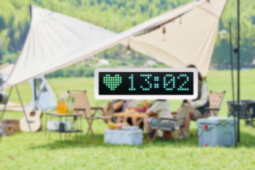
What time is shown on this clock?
13:02
